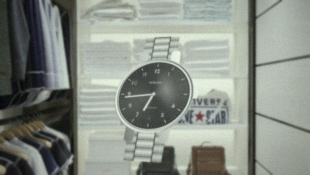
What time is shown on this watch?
6:44
